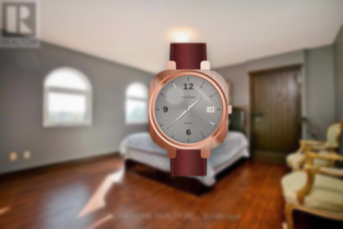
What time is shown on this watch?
1:38
